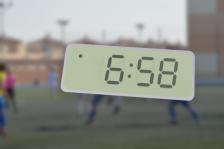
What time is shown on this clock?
6:58
